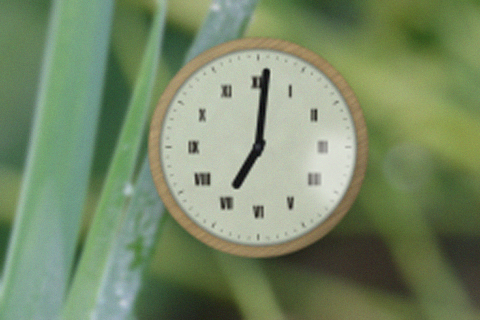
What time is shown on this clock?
7:01
